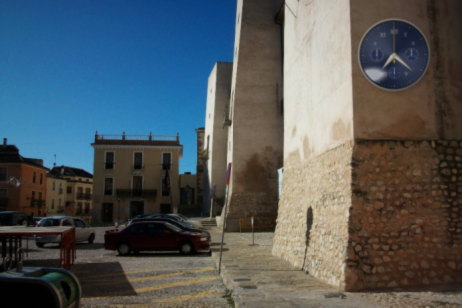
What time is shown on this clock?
7:22
